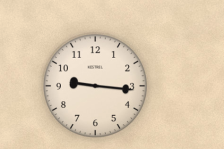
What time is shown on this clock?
9:16
